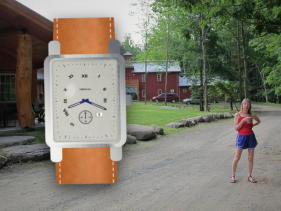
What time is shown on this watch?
8:19
